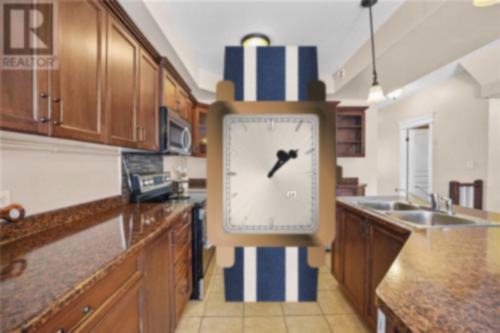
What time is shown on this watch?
1:08
